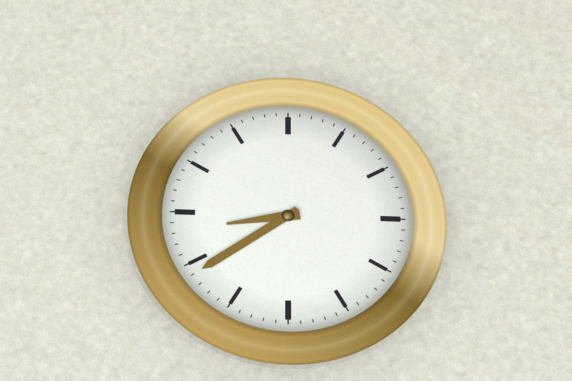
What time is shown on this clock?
8:39
